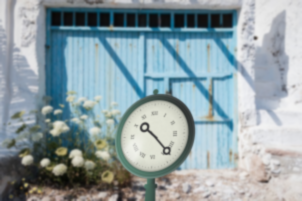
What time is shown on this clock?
10:23
